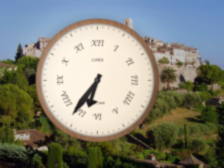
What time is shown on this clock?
6:36
